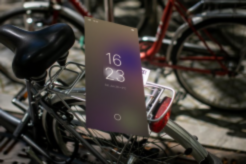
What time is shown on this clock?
16:23
